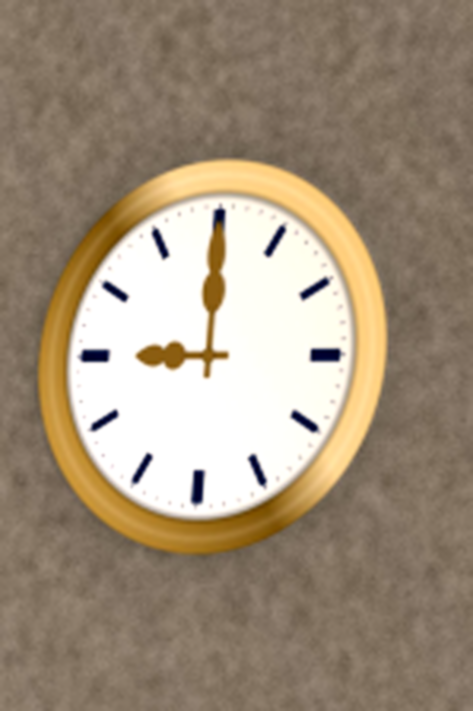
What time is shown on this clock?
9:00
